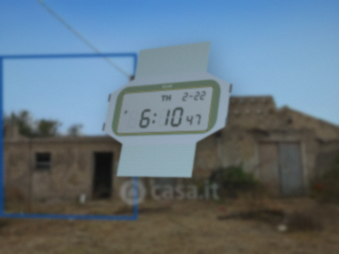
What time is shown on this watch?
6:10
